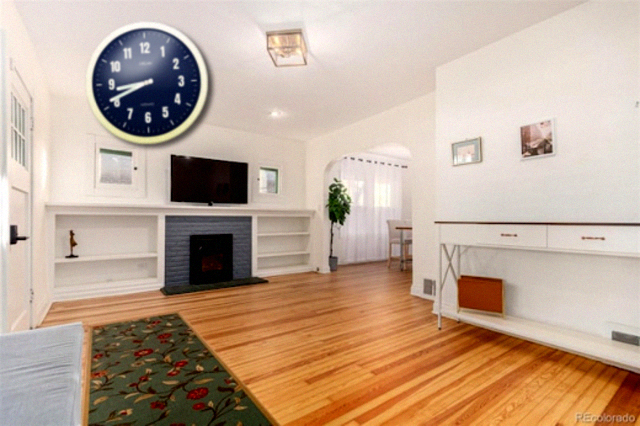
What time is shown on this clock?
8:41
